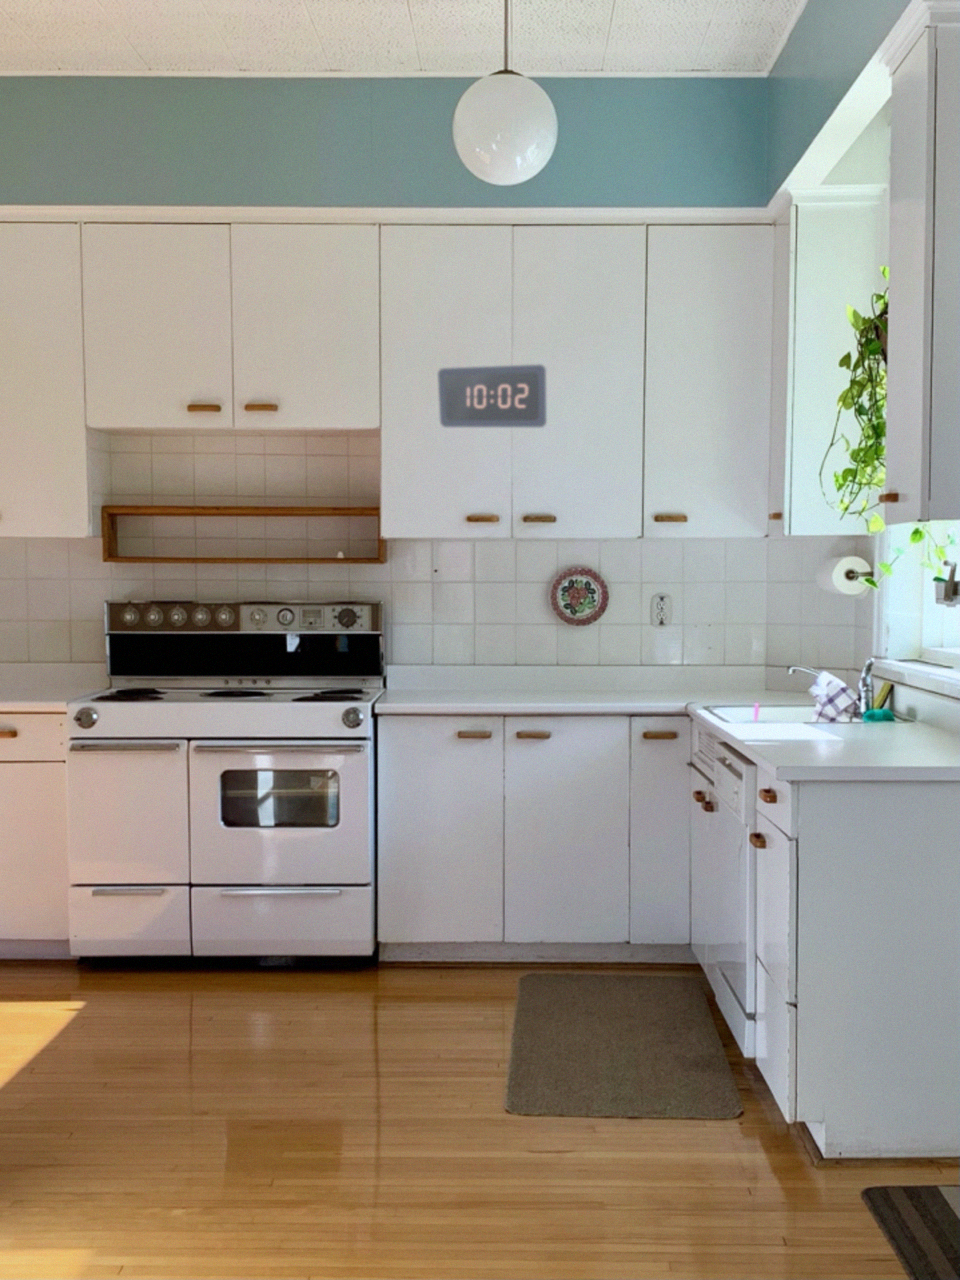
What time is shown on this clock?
10:02
